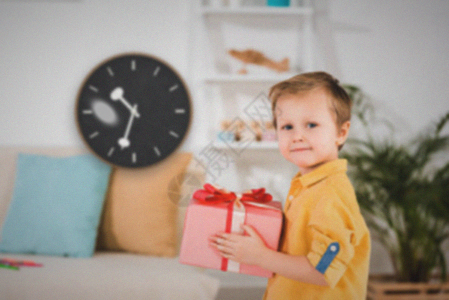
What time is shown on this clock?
10:33
